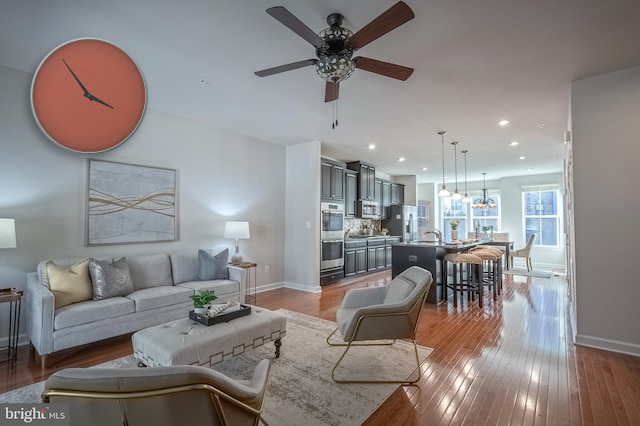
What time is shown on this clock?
3:54
